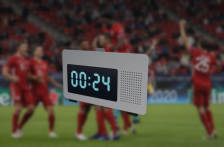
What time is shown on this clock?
0:24
